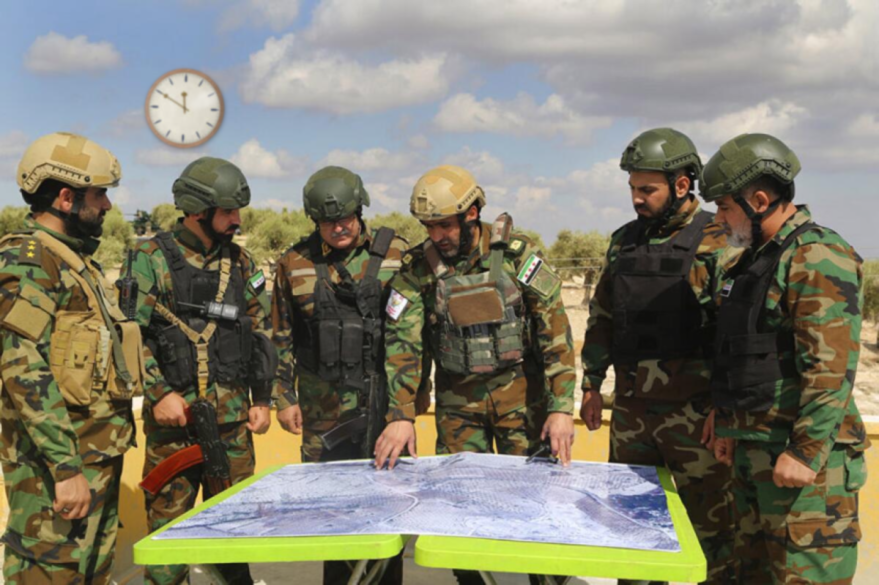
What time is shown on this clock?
11:50
